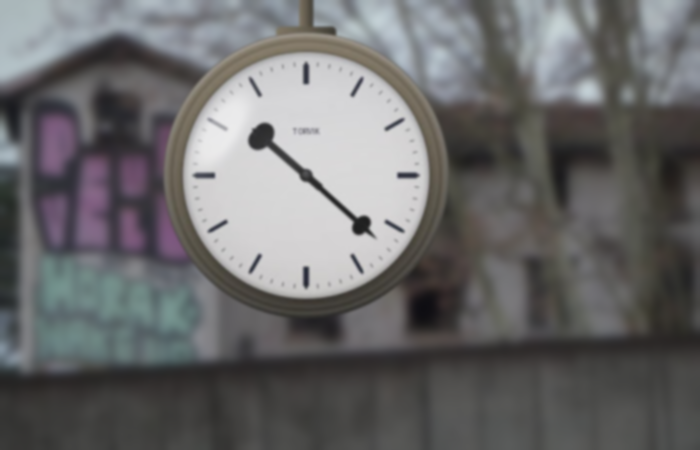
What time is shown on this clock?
10:22
